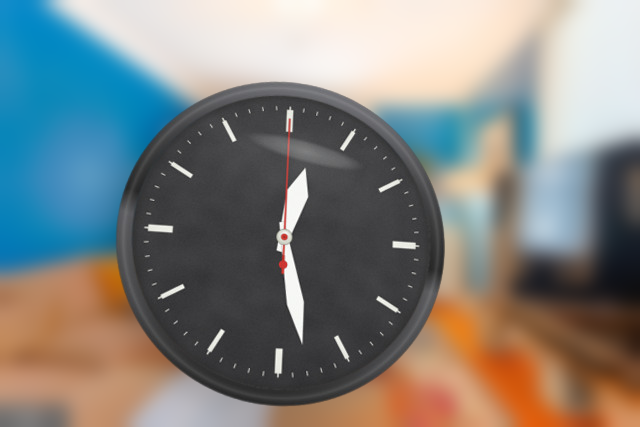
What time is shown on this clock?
12:28:00
